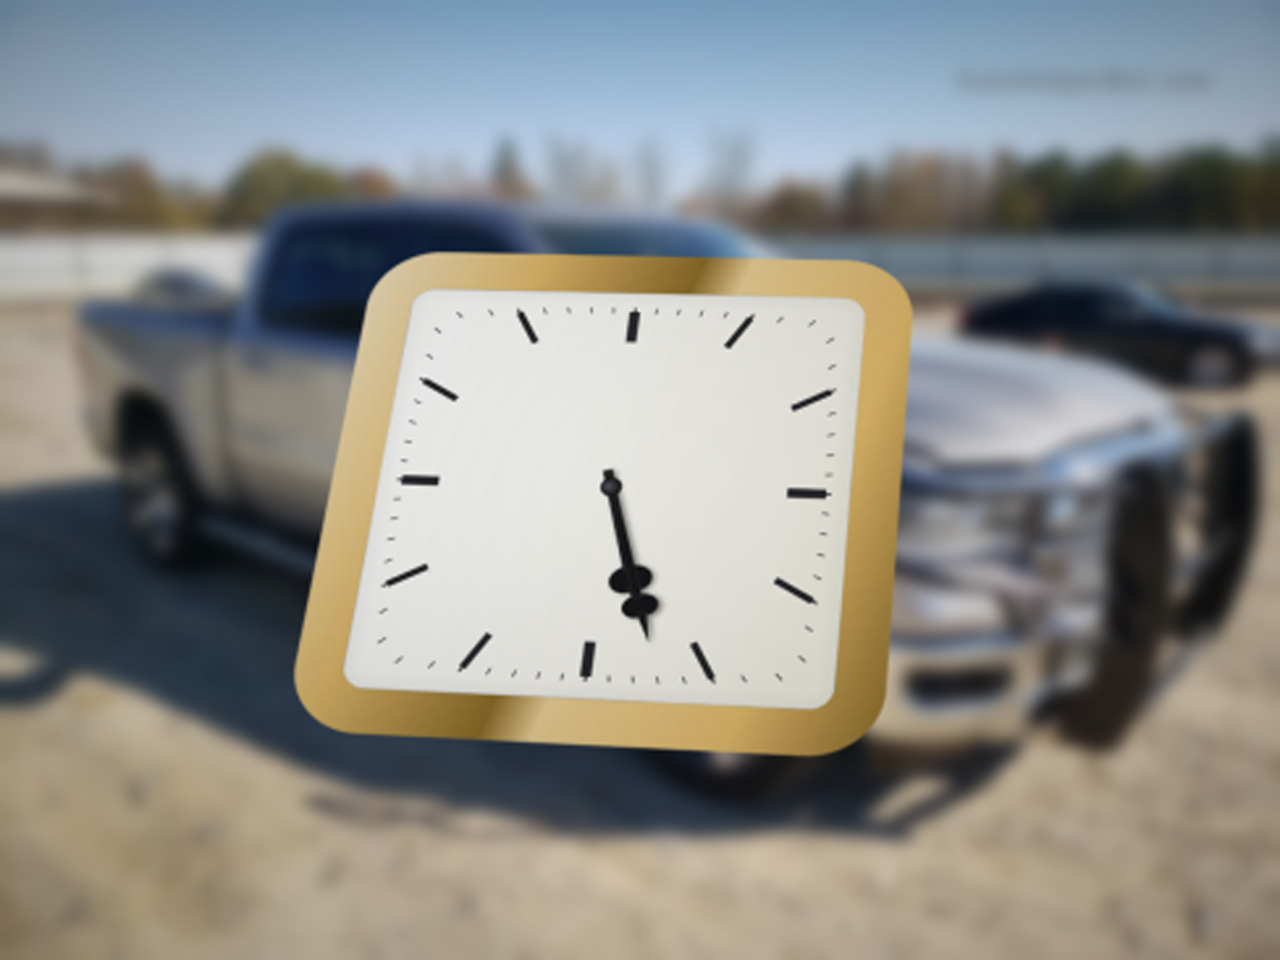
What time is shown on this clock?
5:27
